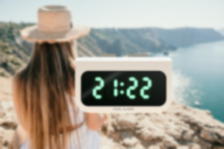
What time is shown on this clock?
21:22
